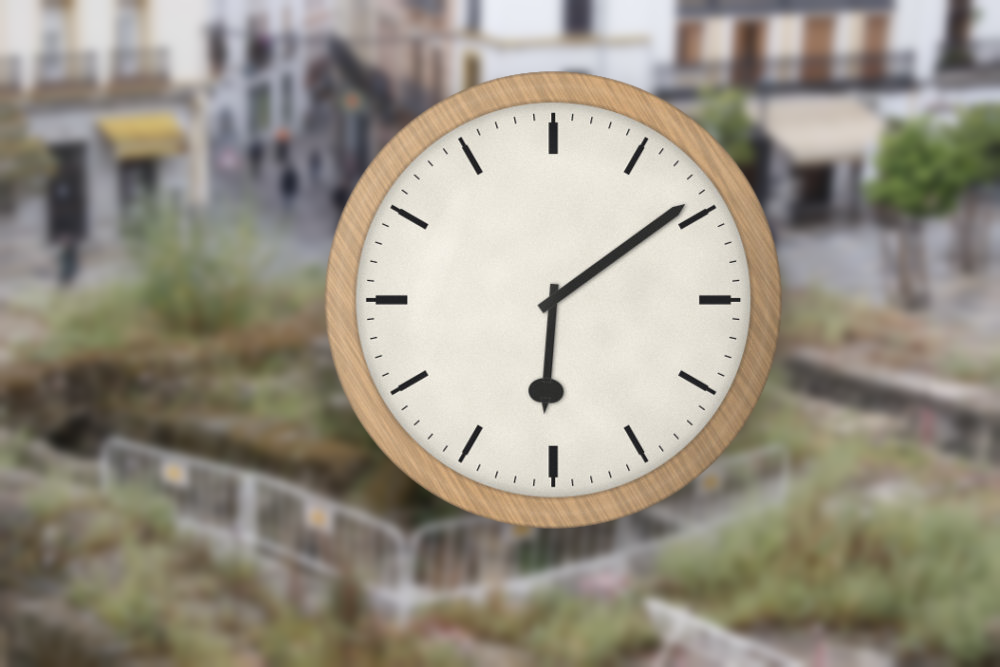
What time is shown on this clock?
6:09
